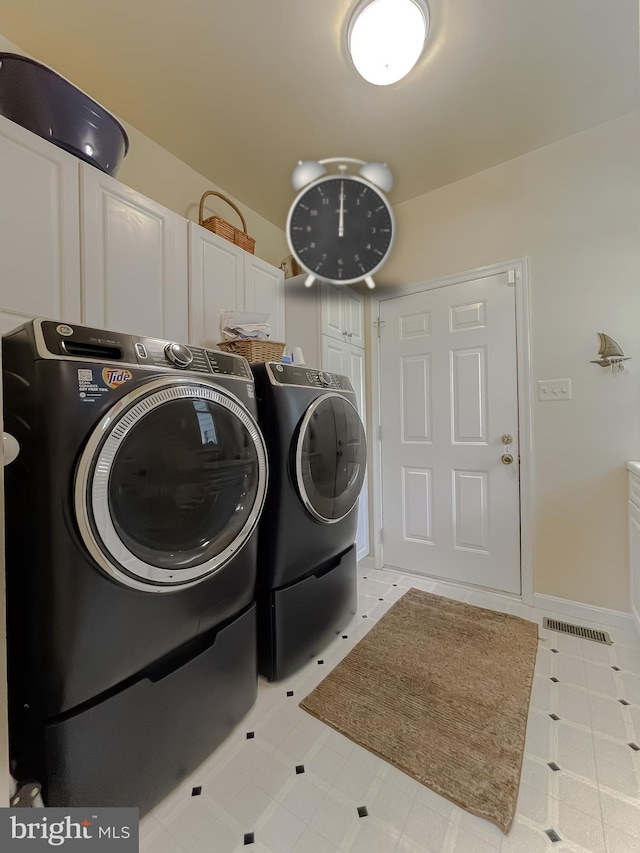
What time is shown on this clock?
12:00
